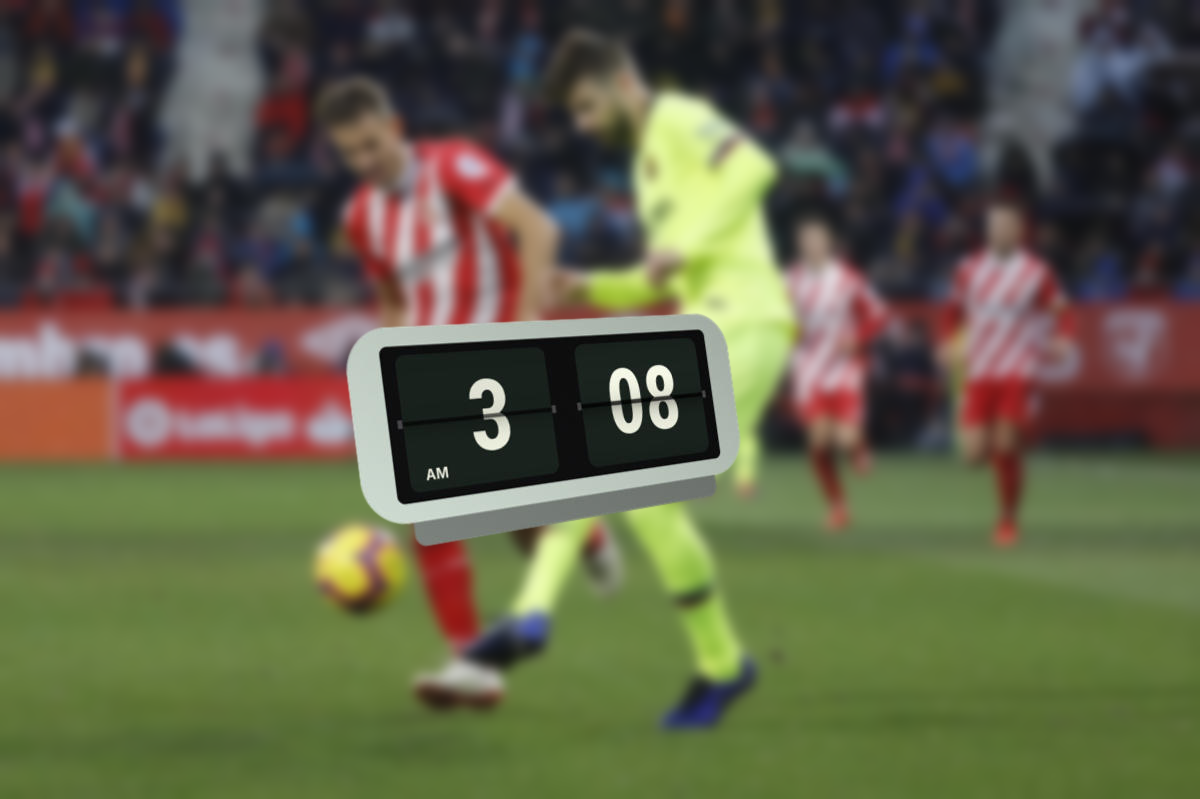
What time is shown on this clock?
3:08
